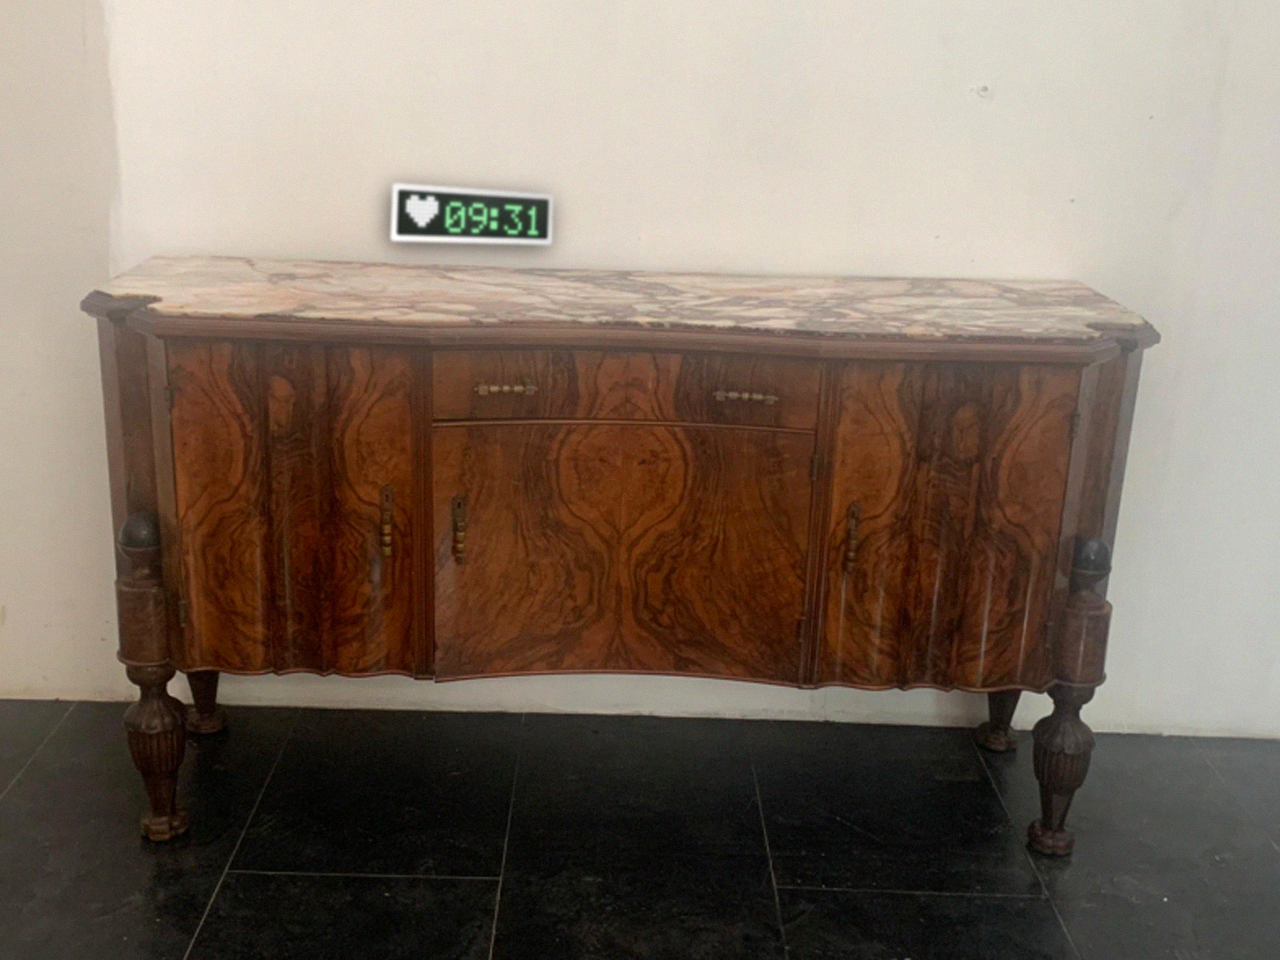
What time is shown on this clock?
9:31
